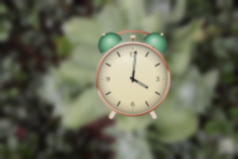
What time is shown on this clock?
4:01
